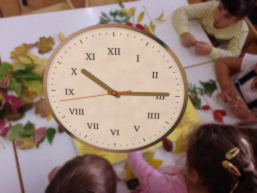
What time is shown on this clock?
10:14:43
